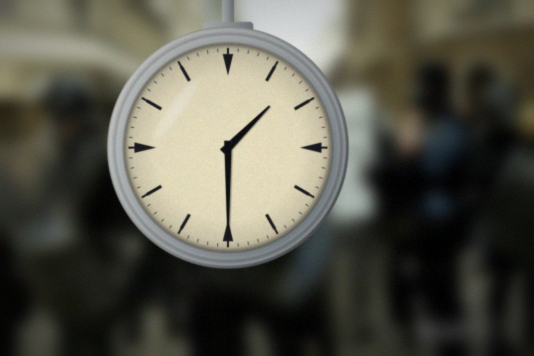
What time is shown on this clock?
1:30
